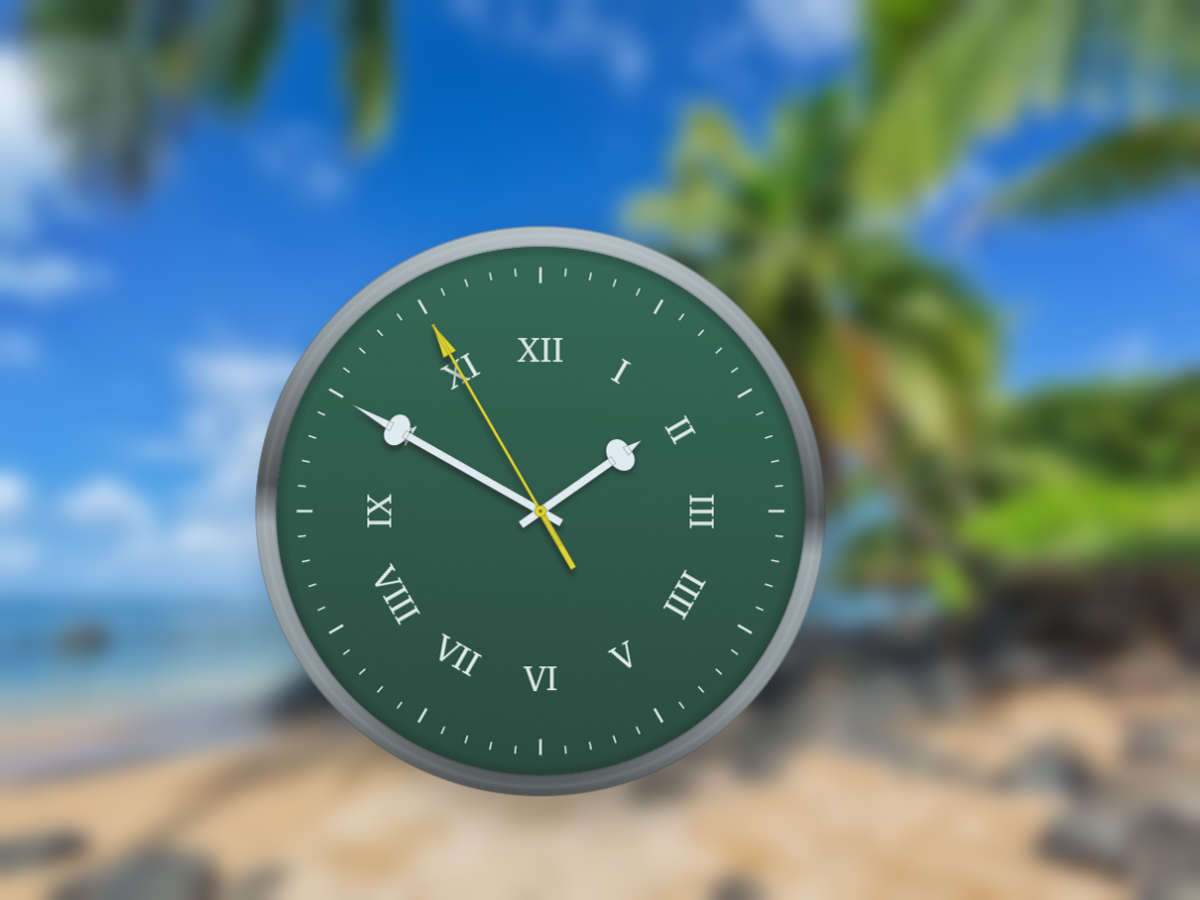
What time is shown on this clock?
1:49:55
